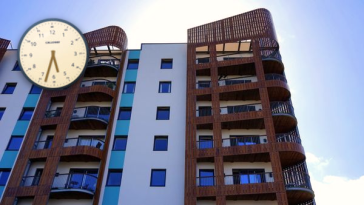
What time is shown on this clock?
5:33
